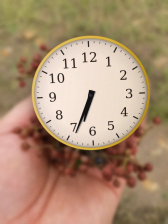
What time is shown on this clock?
6:34
